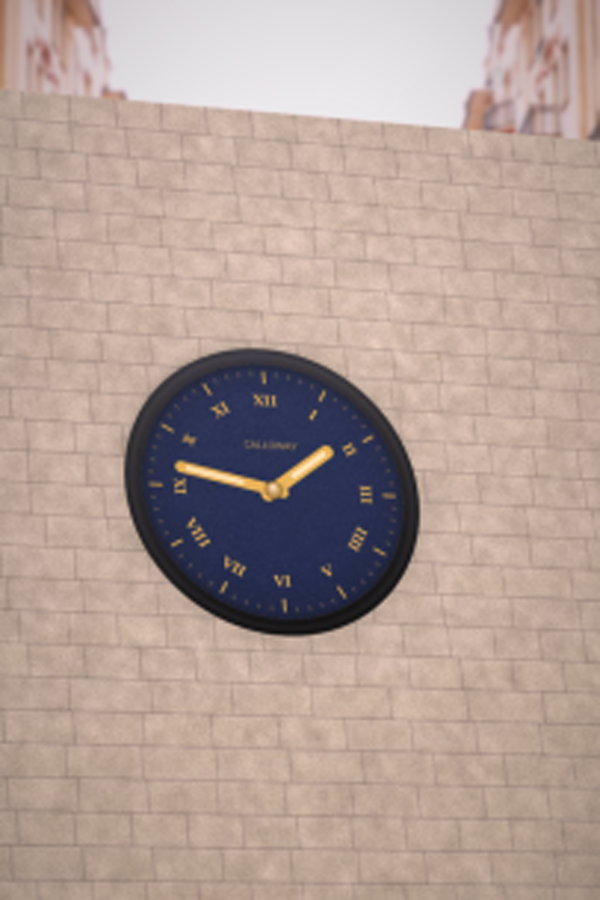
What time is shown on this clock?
1:47
